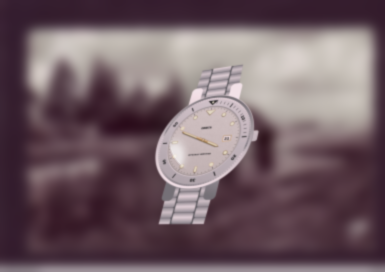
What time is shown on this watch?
3:49
